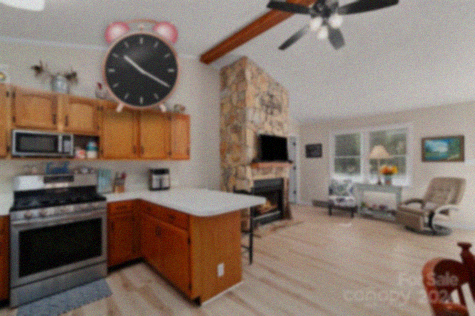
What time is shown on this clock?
10:20
